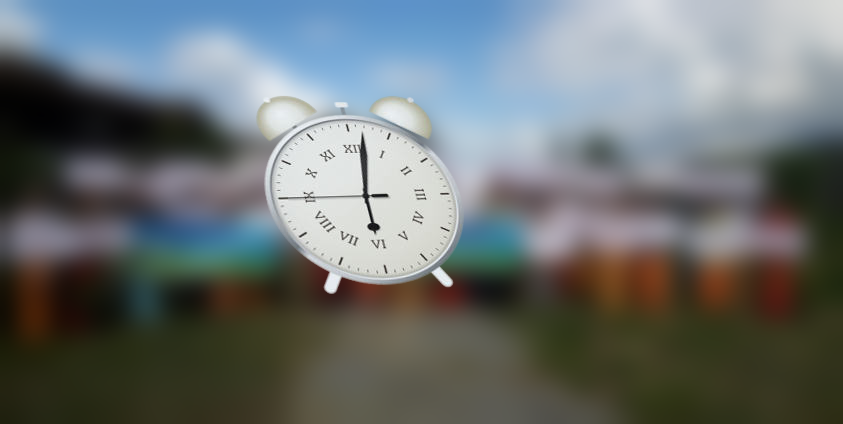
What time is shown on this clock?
6:01:45
